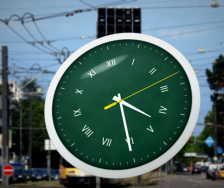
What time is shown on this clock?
4:30:13
